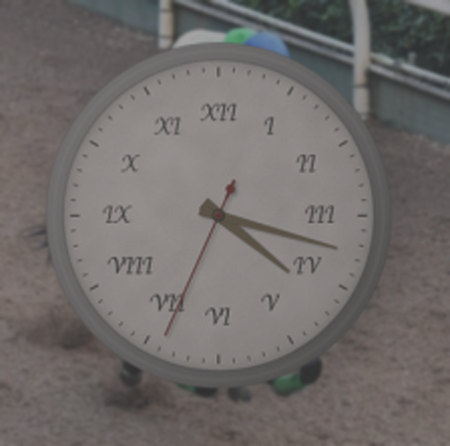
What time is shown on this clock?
4:17:34
